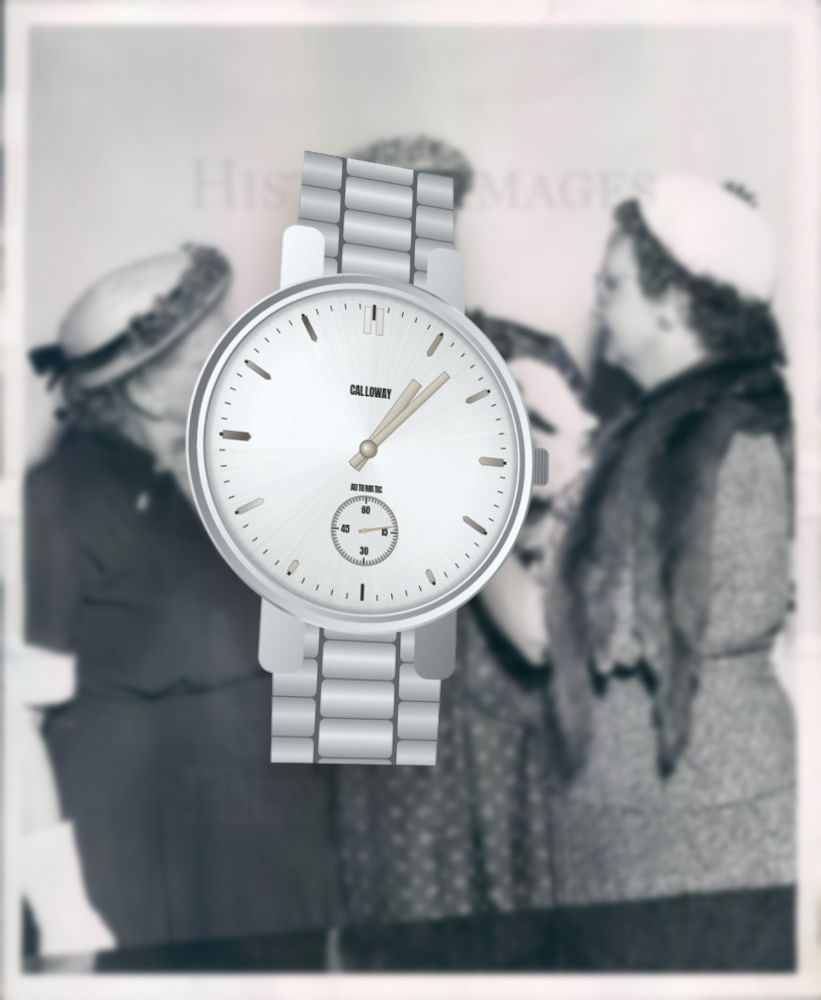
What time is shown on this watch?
1:07:13
